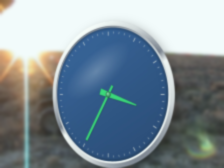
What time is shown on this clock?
3:35
